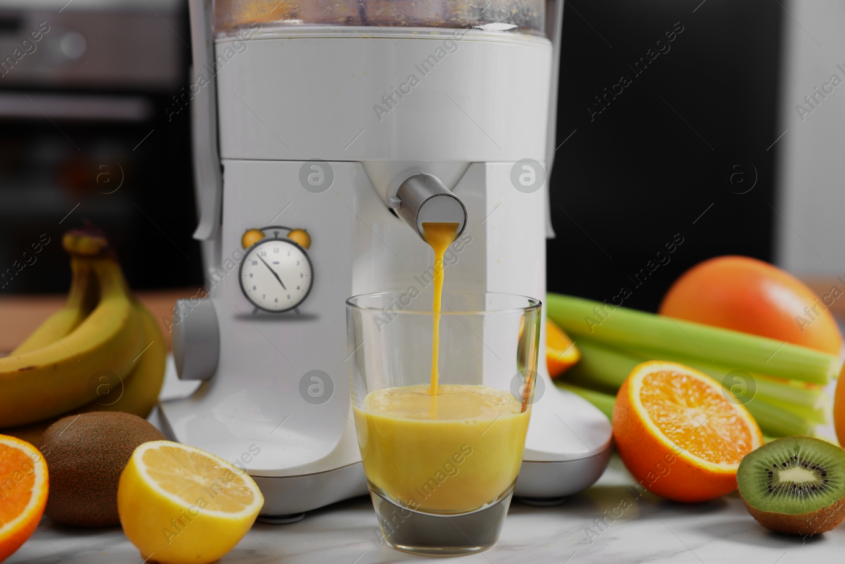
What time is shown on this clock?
4:53
